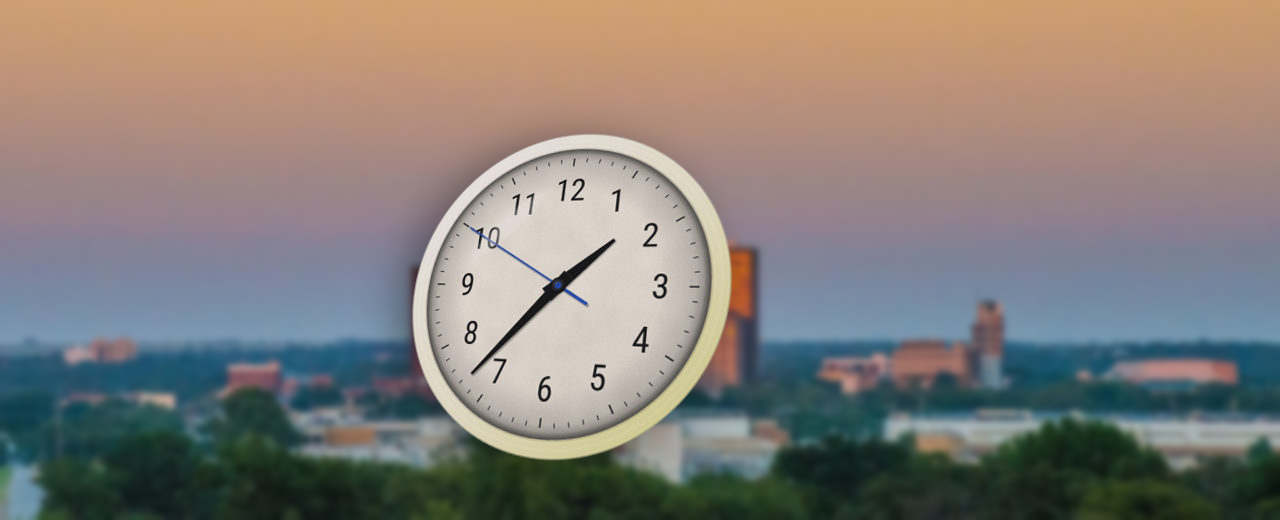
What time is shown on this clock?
1:36:50
